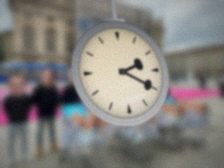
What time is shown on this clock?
2:20
